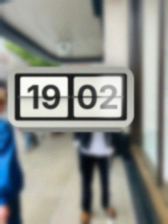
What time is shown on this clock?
19:02
